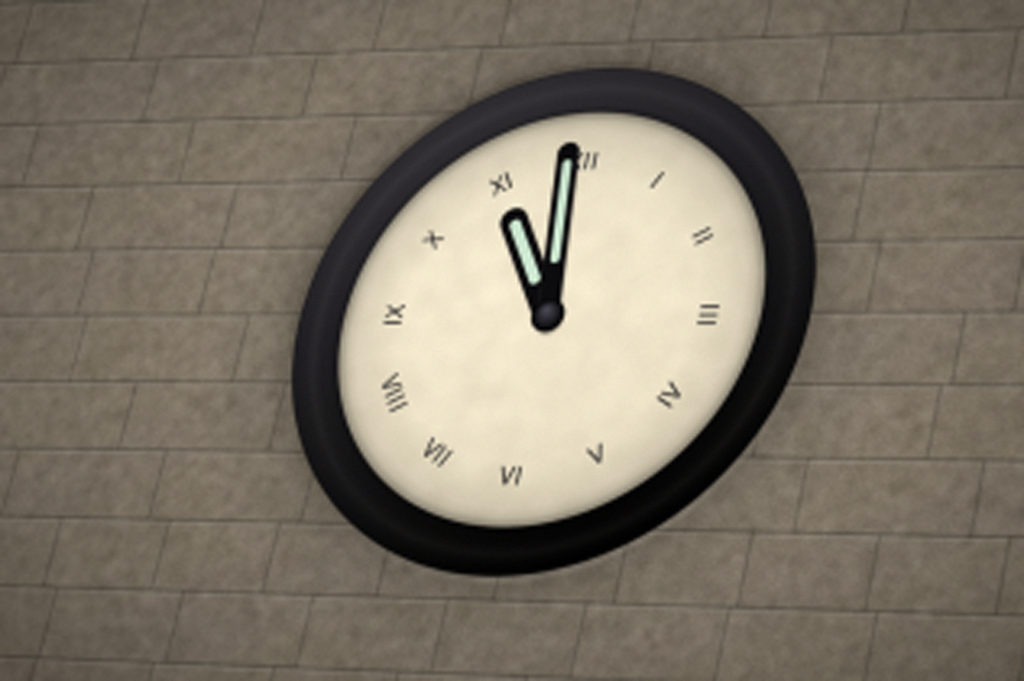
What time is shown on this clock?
10:59
